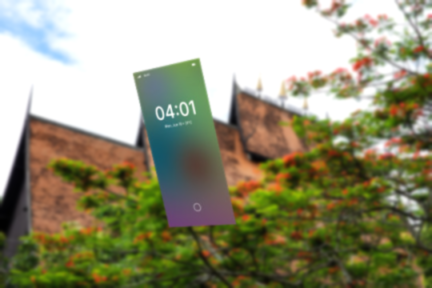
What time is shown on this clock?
4:01
